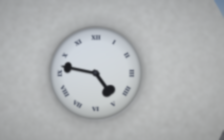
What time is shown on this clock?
4:47
